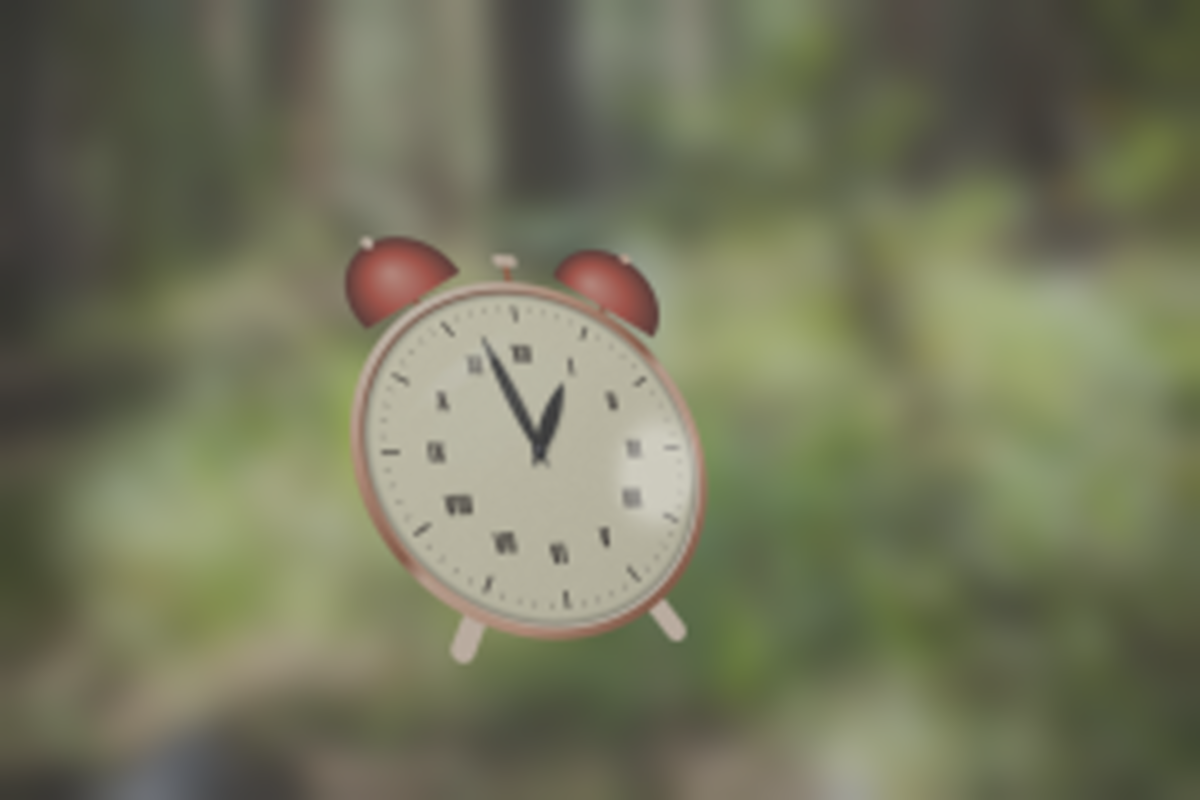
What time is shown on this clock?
12:57
